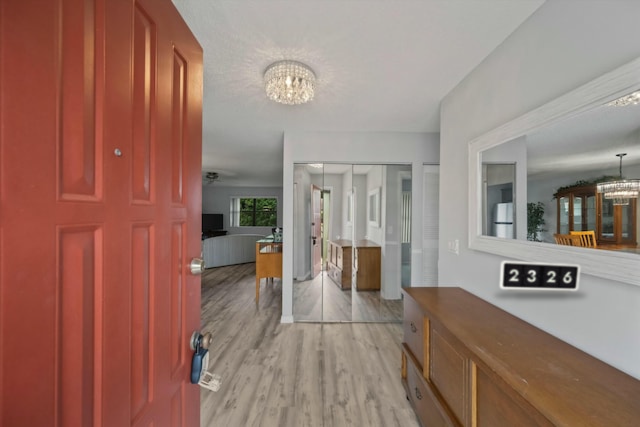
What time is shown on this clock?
23:26
